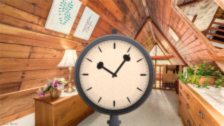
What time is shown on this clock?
10:06
